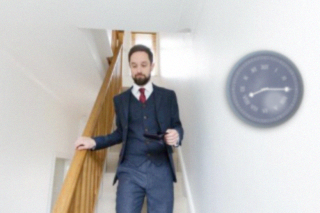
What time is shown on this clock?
8:15
